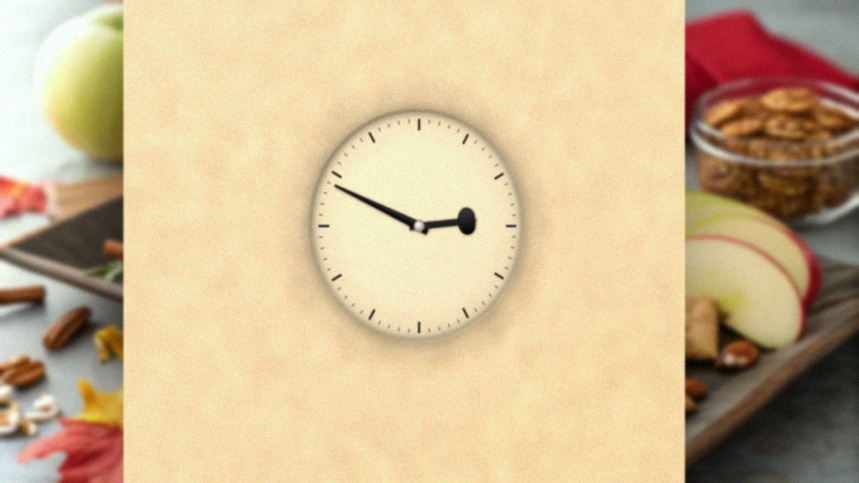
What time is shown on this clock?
2:49
